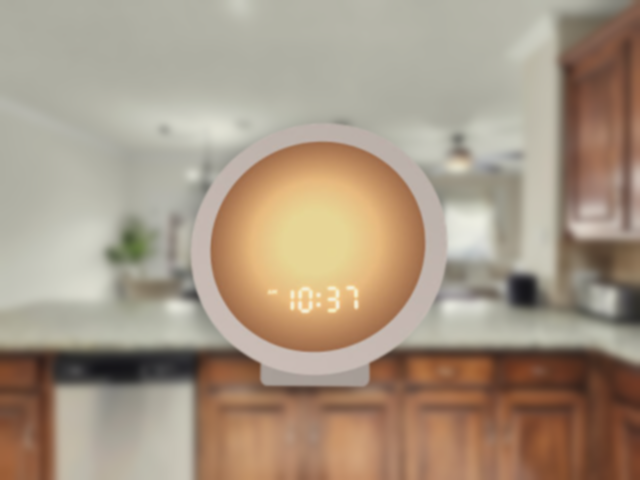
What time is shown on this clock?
10:37
